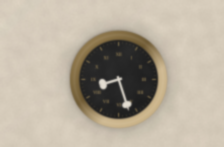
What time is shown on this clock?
8:27
